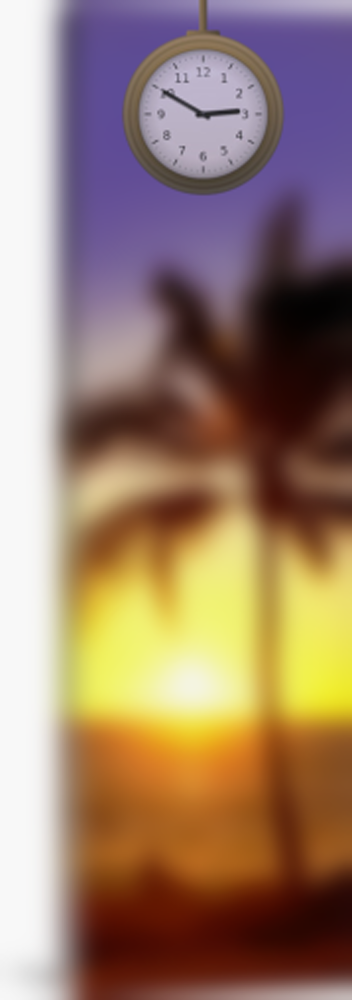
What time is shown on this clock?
2:50
